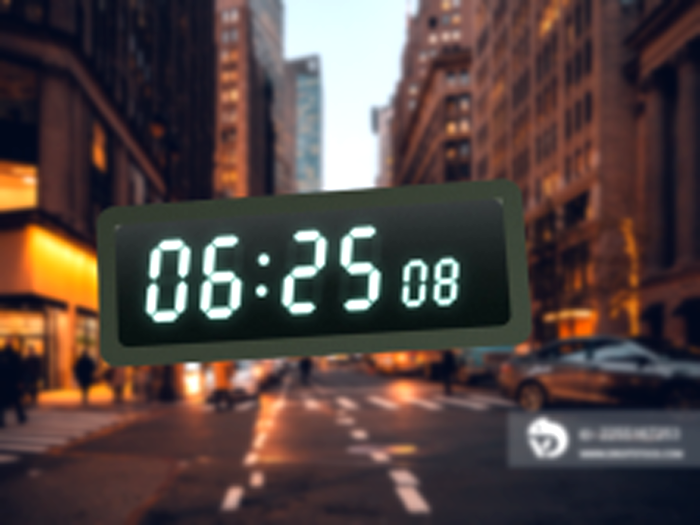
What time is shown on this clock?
6:25:08
